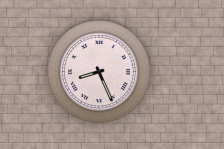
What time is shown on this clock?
8:26
